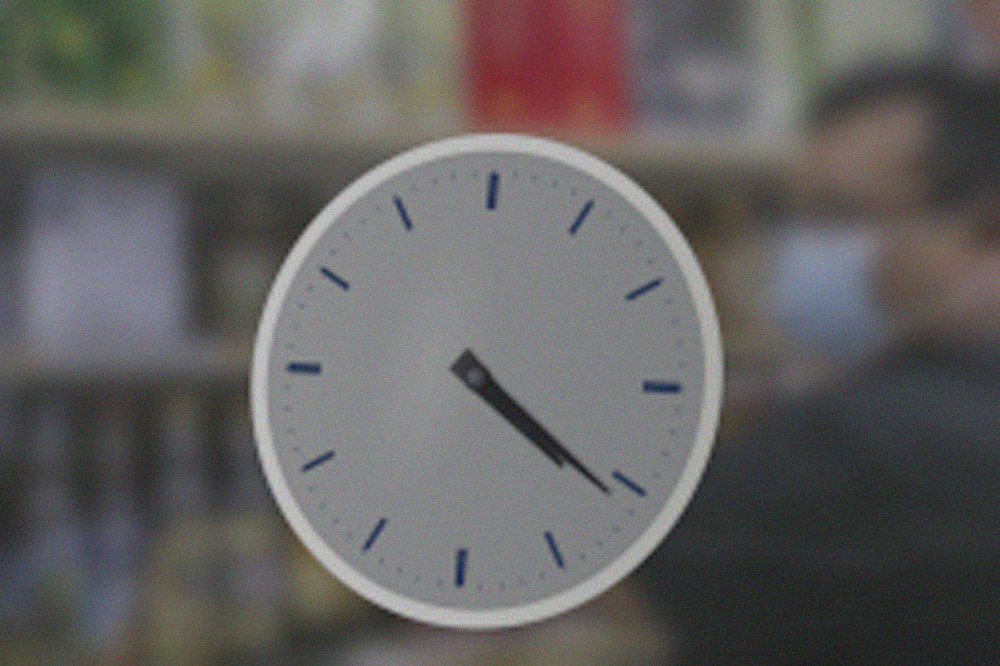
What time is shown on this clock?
4:21
